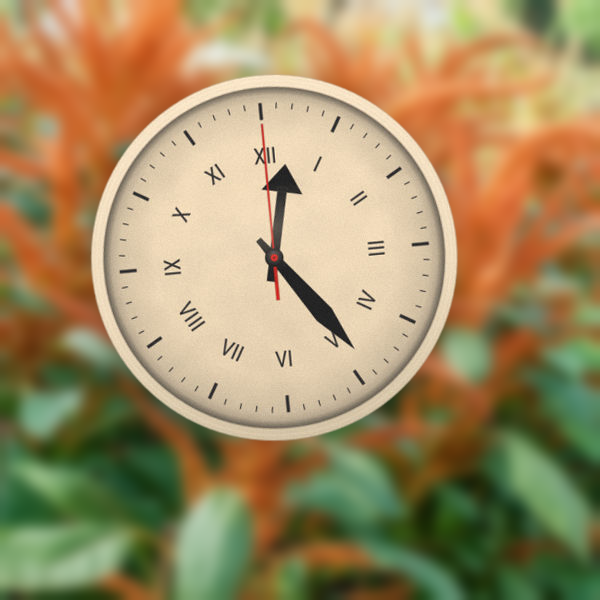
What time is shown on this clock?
12:24:00
